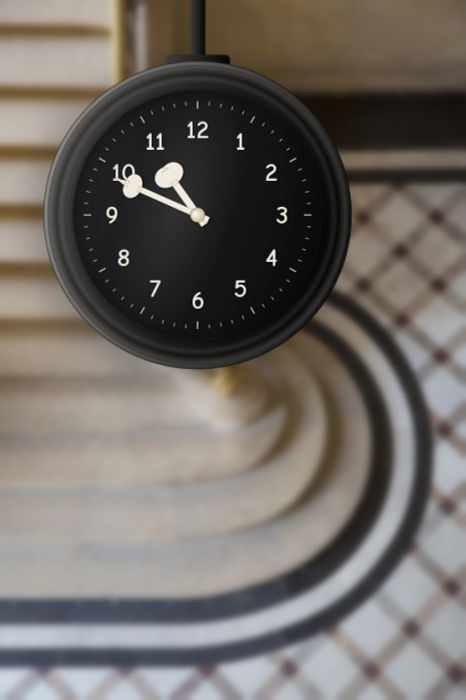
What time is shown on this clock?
10:49
